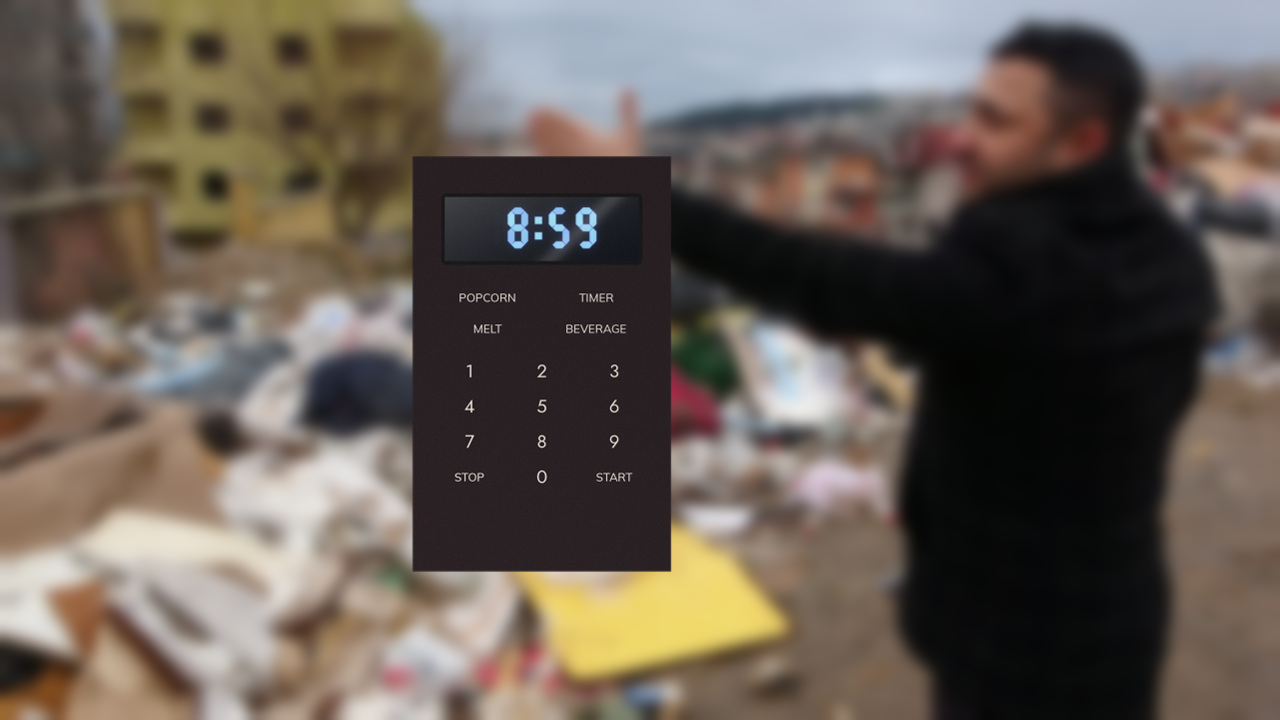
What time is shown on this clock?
8:59
